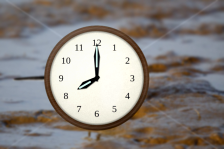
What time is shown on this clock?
8:00
